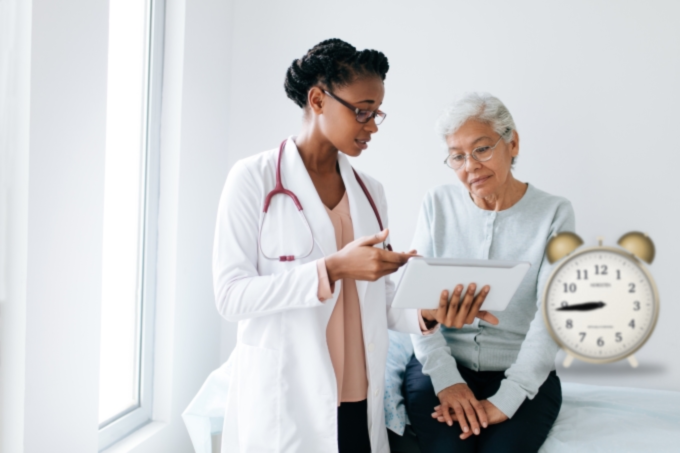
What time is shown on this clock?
8:44
